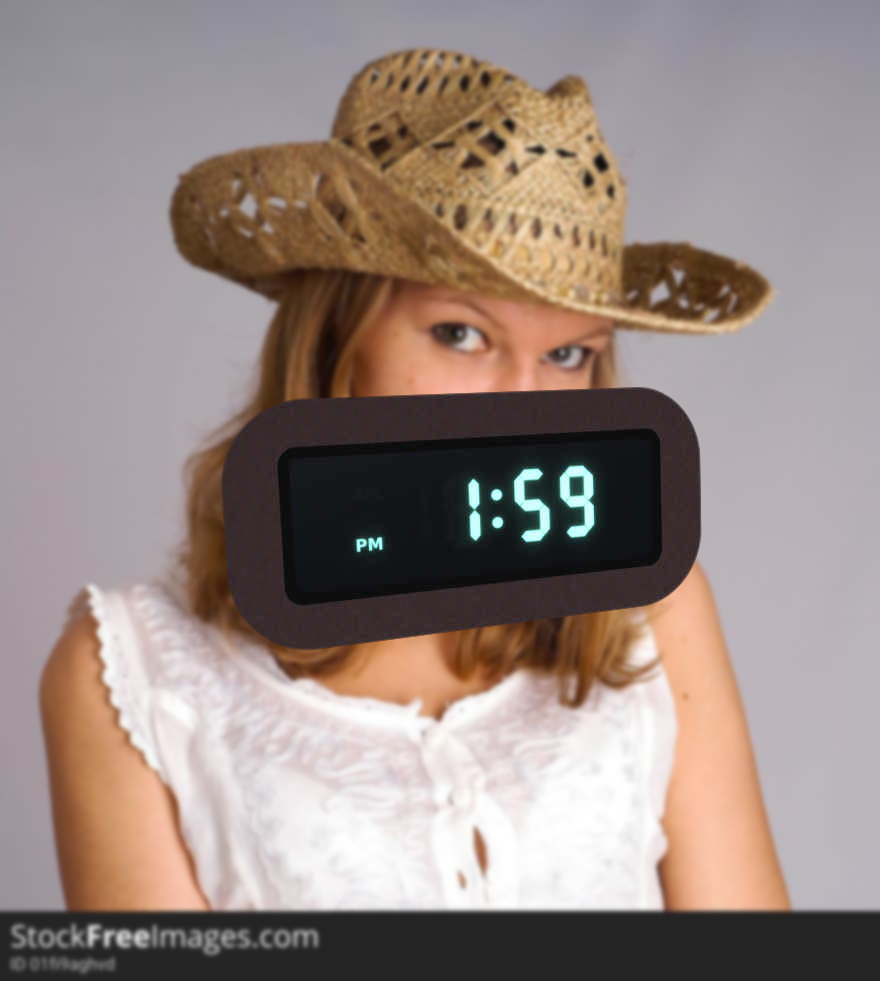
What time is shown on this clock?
1:59
